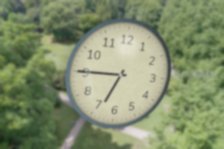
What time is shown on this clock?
6:45
